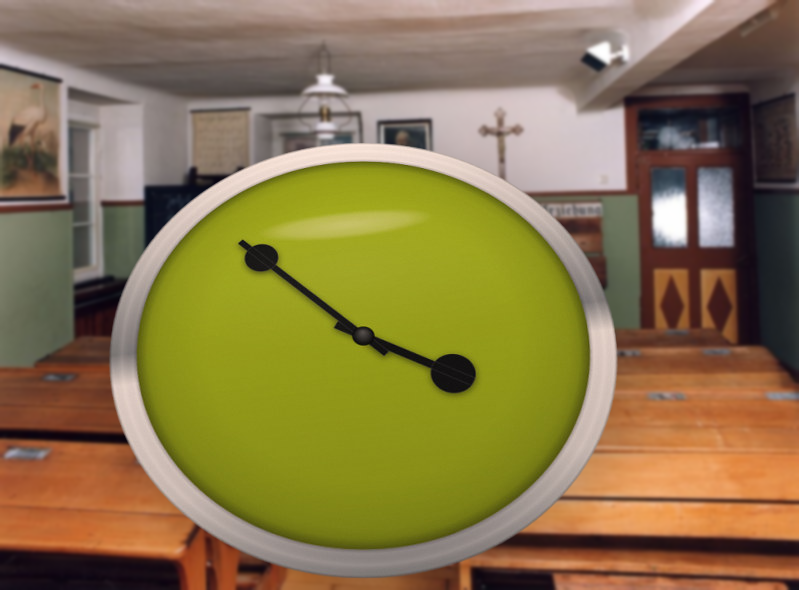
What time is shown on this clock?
3:52
